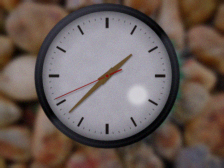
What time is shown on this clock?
1:37:41
